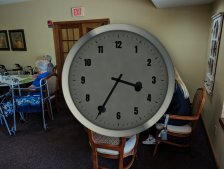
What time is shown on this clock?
3:35
